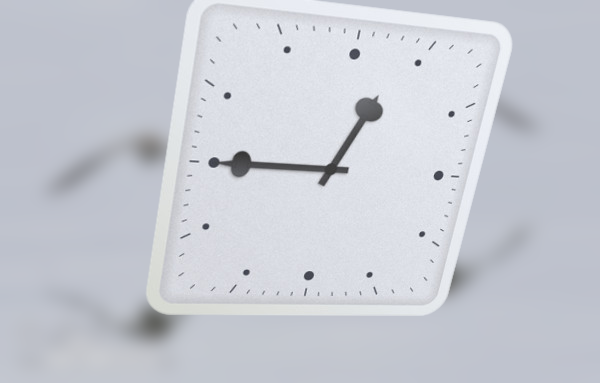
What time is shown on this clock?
12:45
